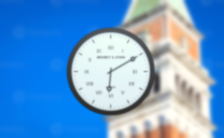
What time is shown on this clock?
6:10
